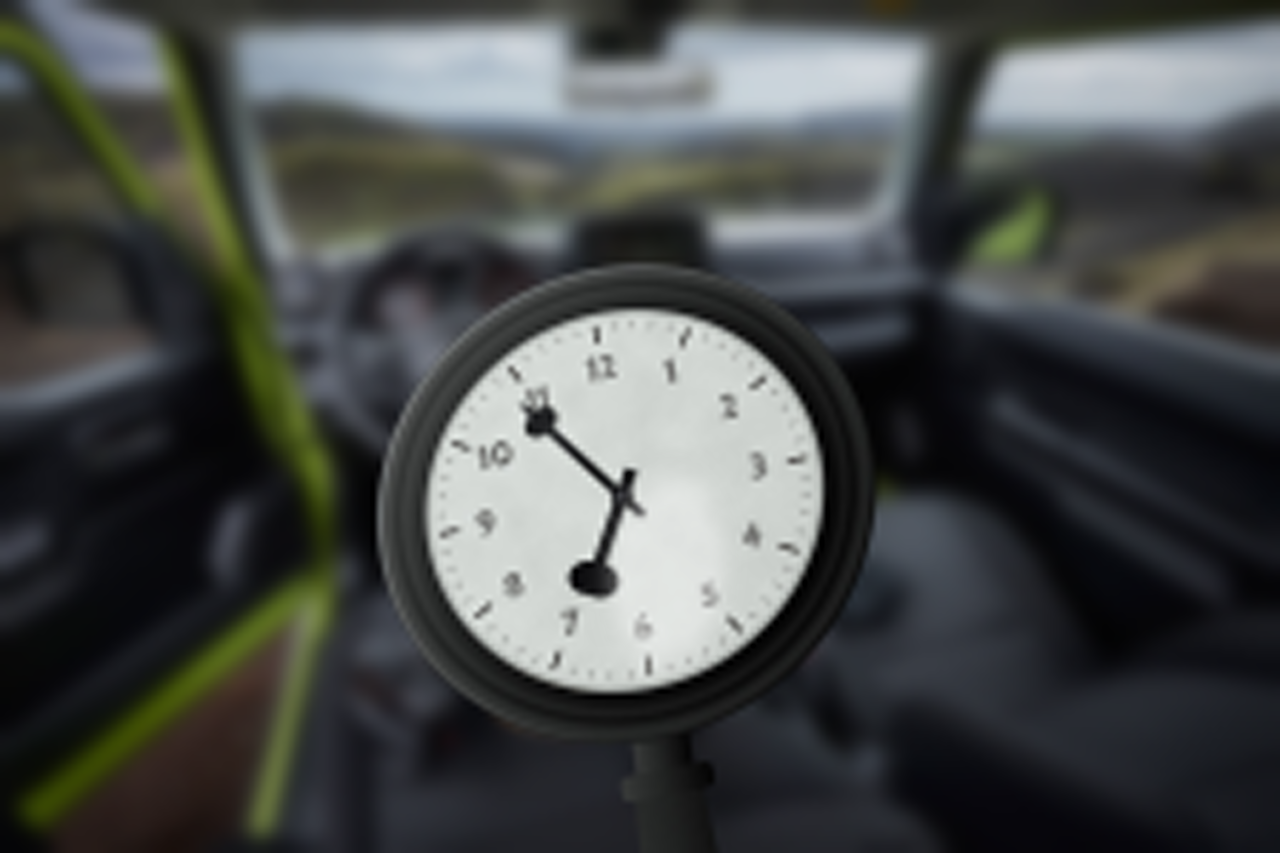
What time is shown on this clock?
6:54
